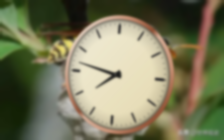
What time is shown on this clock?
7:47
